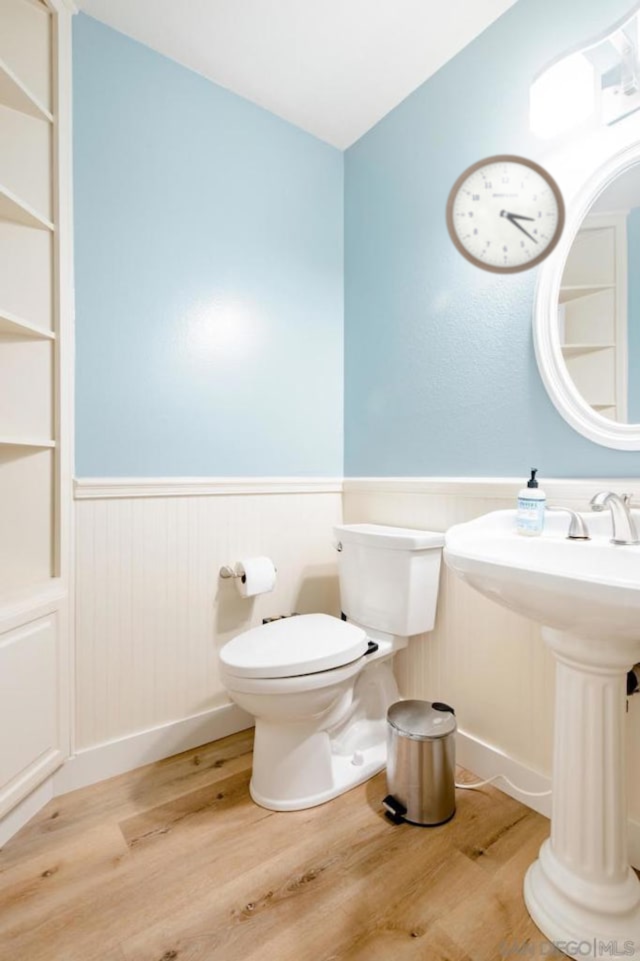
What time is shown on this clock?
3:22
